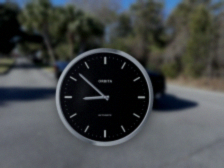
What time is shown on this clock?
8:52
